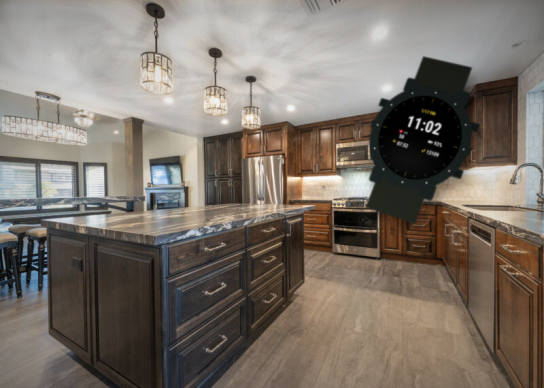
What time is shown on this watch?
11:02
